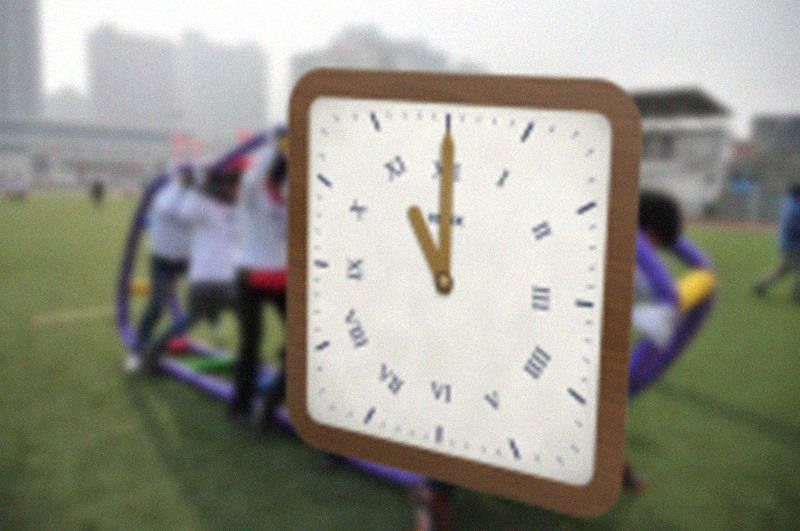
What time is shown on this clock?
11:00
